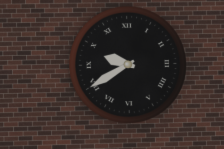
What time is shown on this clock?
9:40
